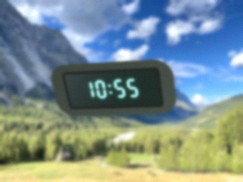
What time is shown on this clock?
10:55
